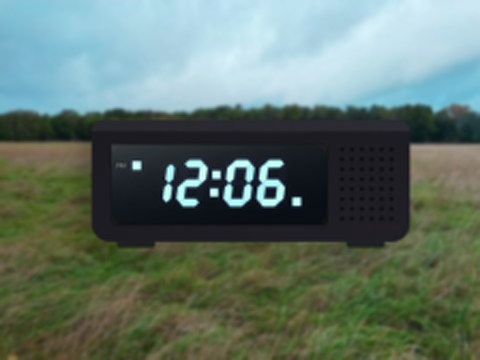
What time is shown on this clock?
12:06
